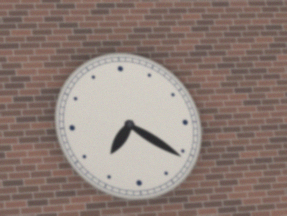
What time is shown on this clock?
7:21
